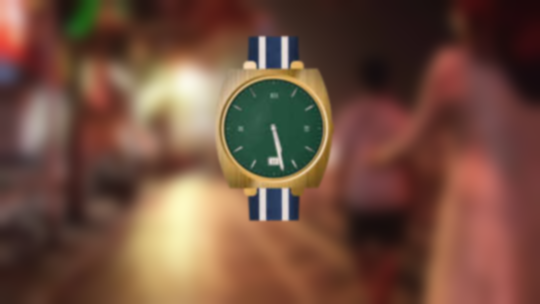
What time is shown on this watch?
5:28
